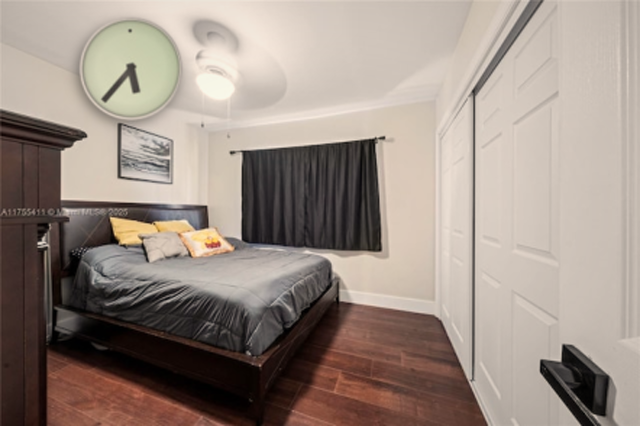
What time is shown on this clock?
5:37
